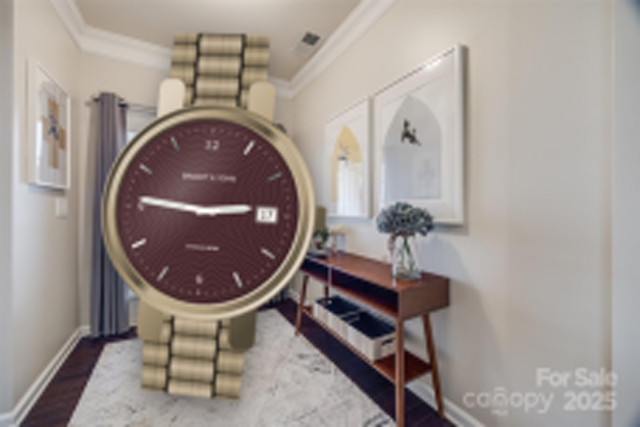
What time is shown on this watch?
2:46
